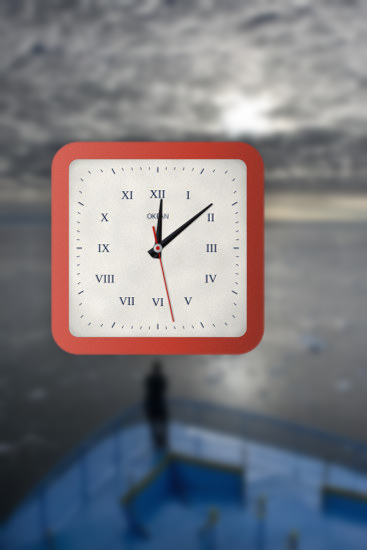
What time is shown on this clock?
12:08:28
